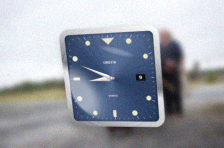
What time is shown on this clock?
8:49
